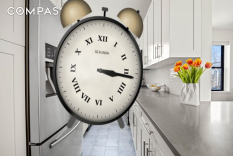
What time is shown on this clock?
3:16
